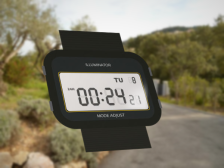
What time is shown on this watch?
0:24:21
